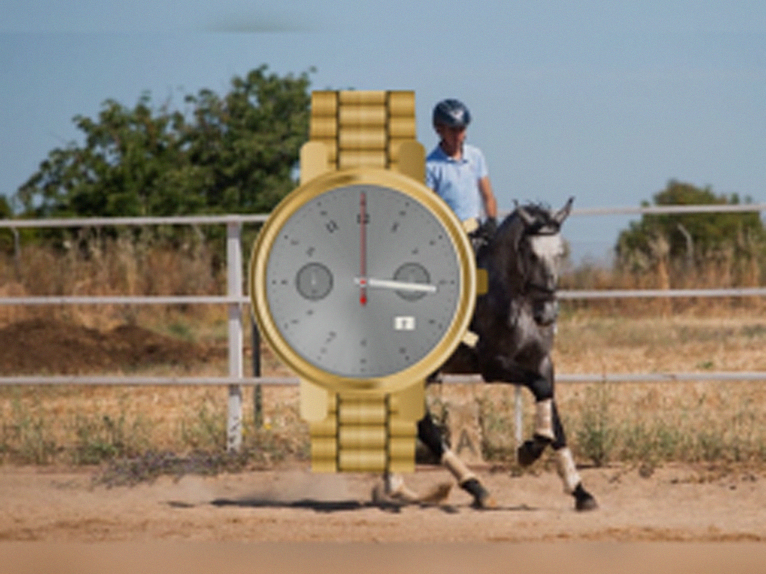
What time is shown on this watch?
3:16
